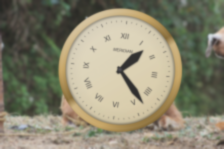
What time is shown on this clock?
1:23
